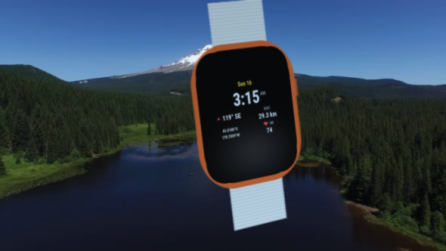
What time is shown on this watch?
3:15
